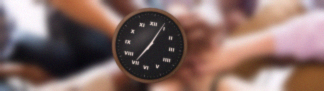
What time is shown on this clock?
7:04
